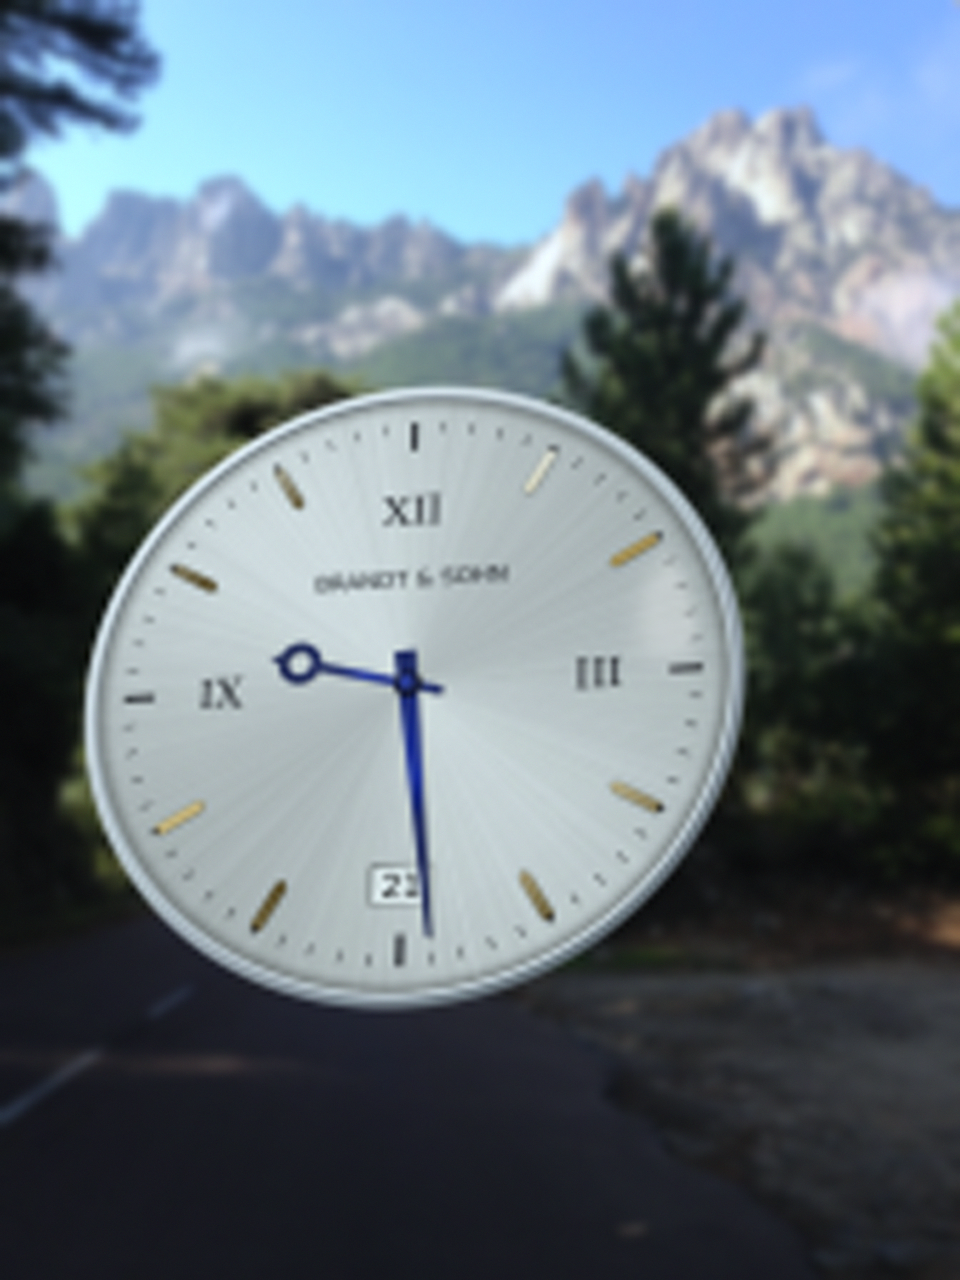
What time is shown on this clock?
9:29
